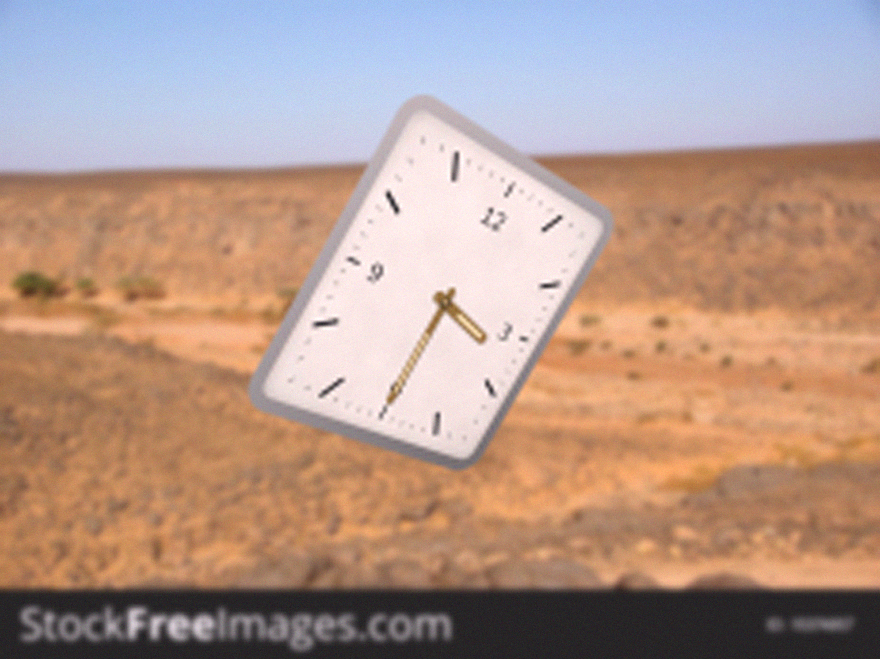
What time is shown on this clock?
3:30
